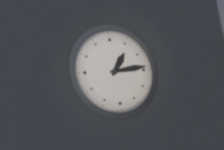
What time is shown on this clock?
1:14
